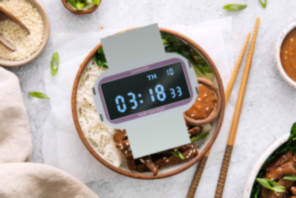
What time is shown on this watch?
3:18:33
